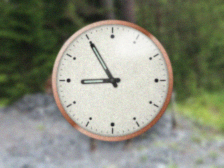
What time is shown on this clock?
8:55
